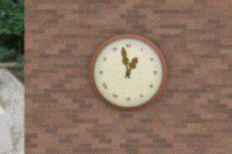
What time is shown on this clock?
12:58
